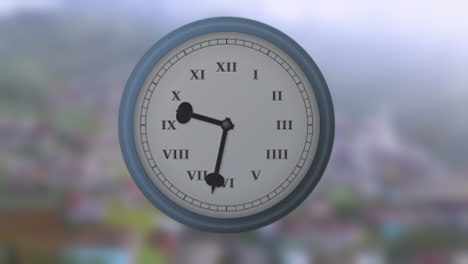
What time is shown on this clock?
9:32
